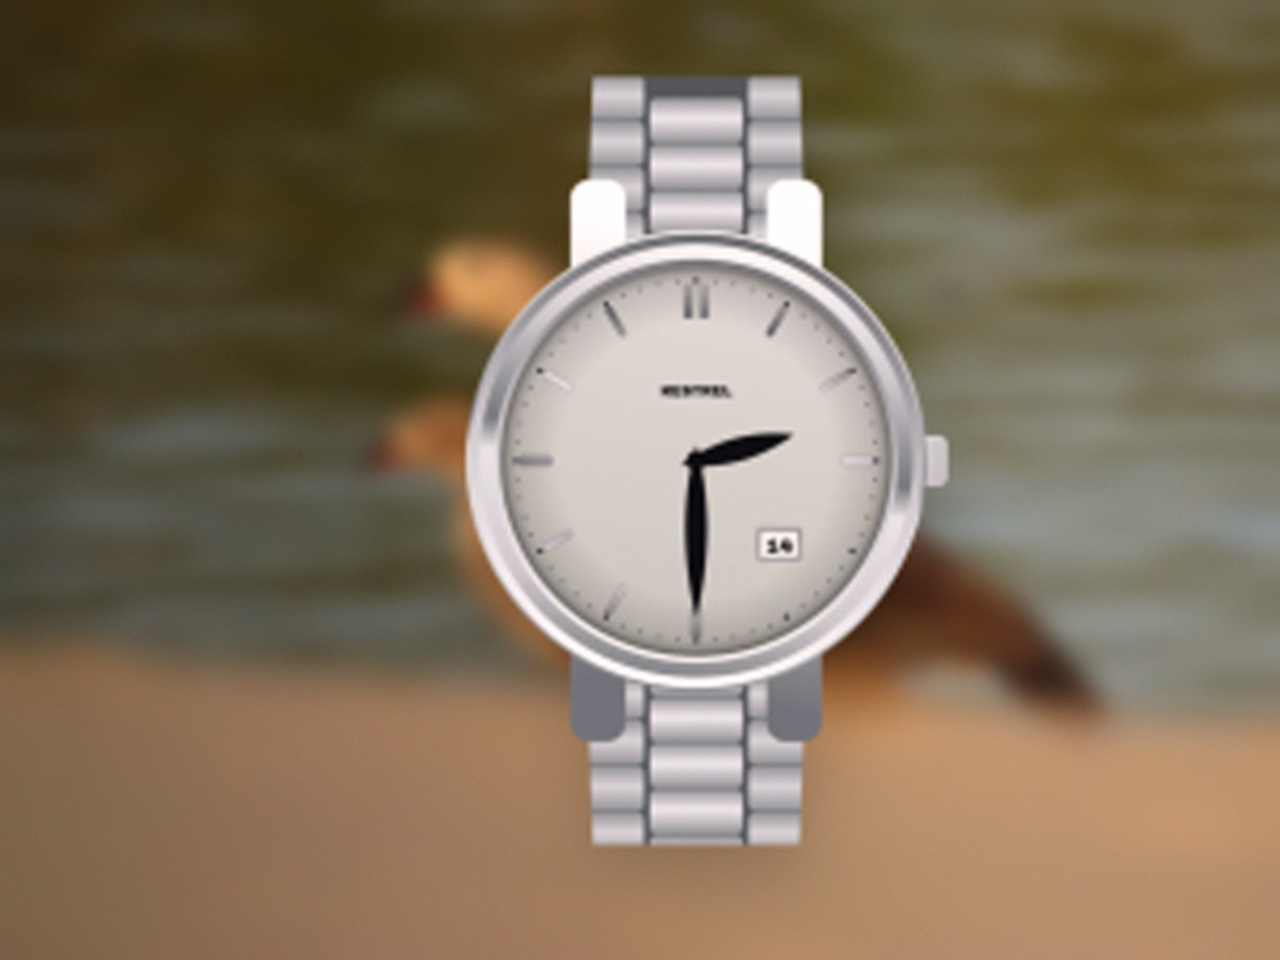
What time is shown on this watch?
2:30
